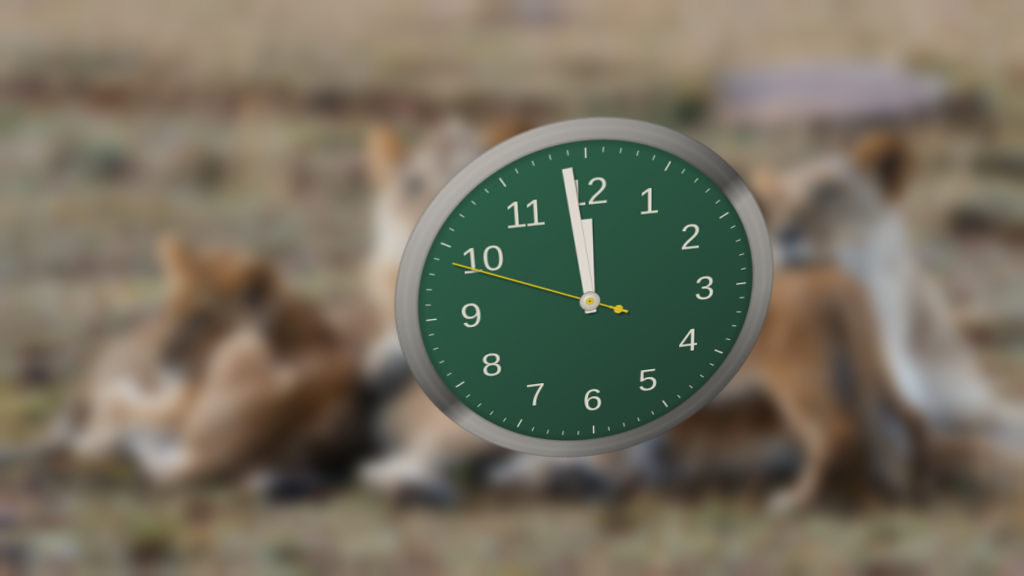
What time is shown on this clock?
11:58:49
